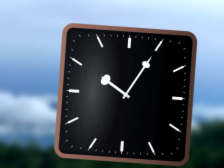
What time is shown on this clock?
10:05
